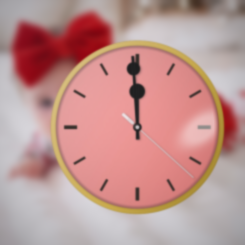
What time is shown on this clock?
11:59:22
